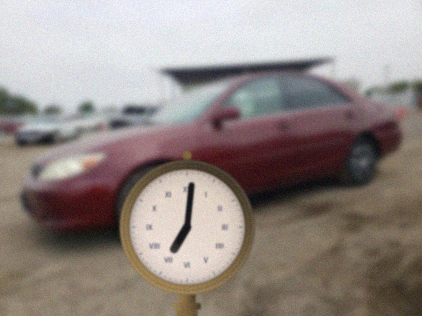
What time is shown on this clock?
7:01
